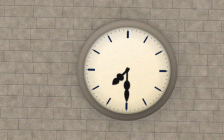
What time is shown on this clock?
7:30
